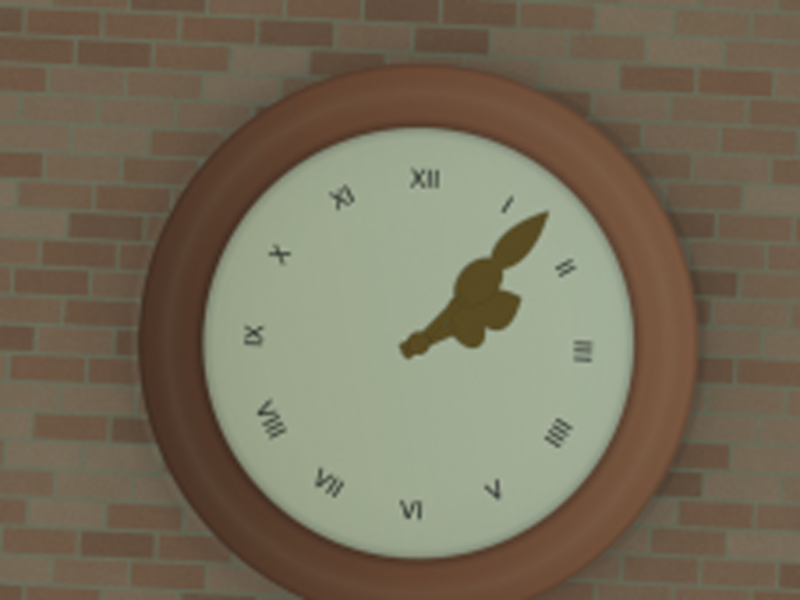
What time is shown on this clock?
2:07
